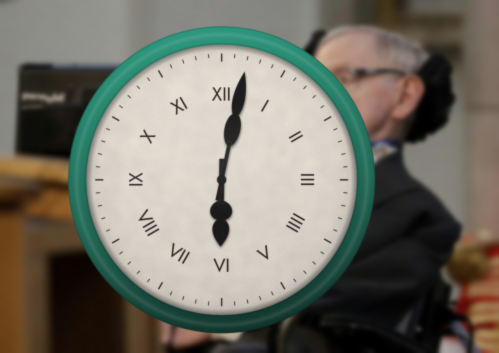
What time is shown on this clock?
6:02
